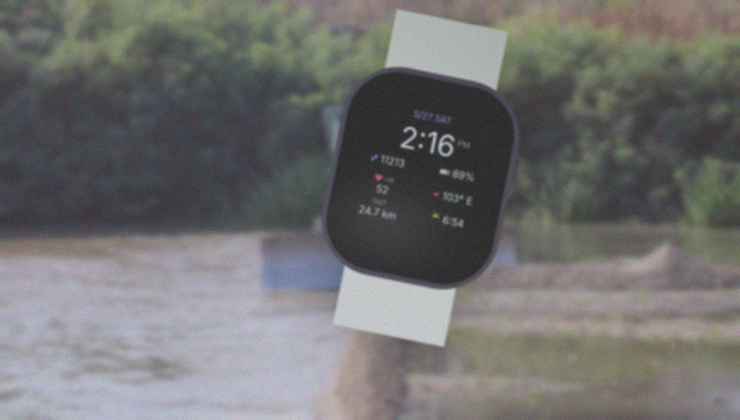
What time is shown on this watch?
2:16
